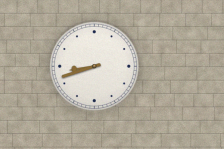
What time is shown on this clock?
8:42
